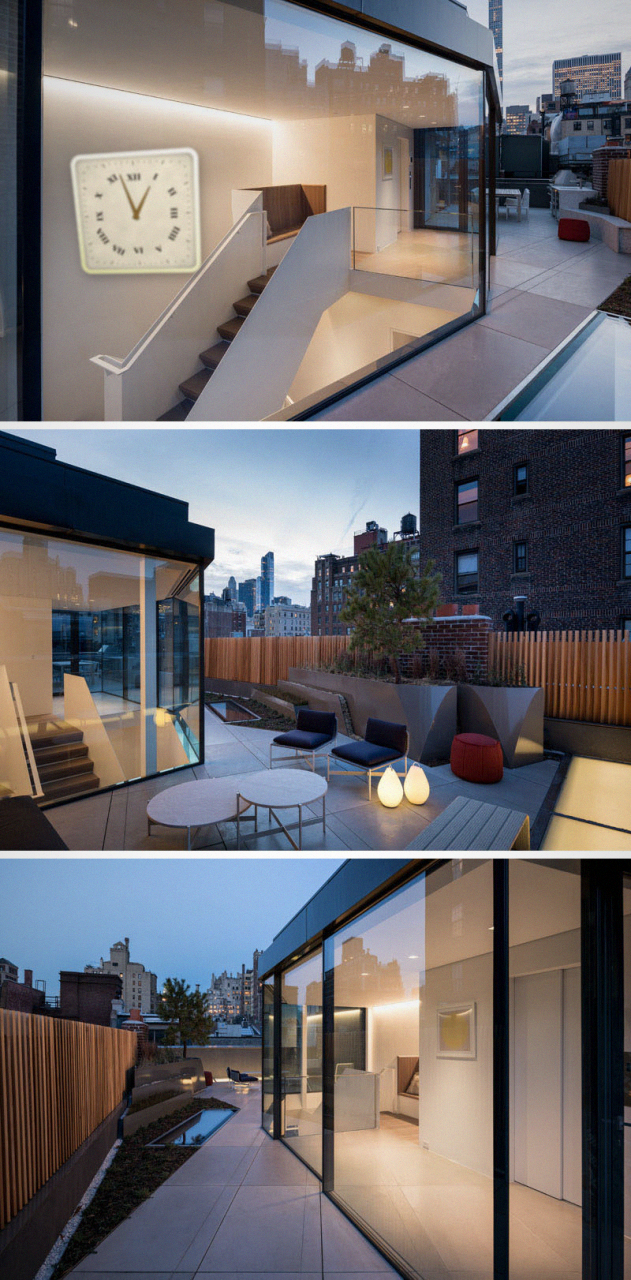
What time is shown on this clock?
12:57
